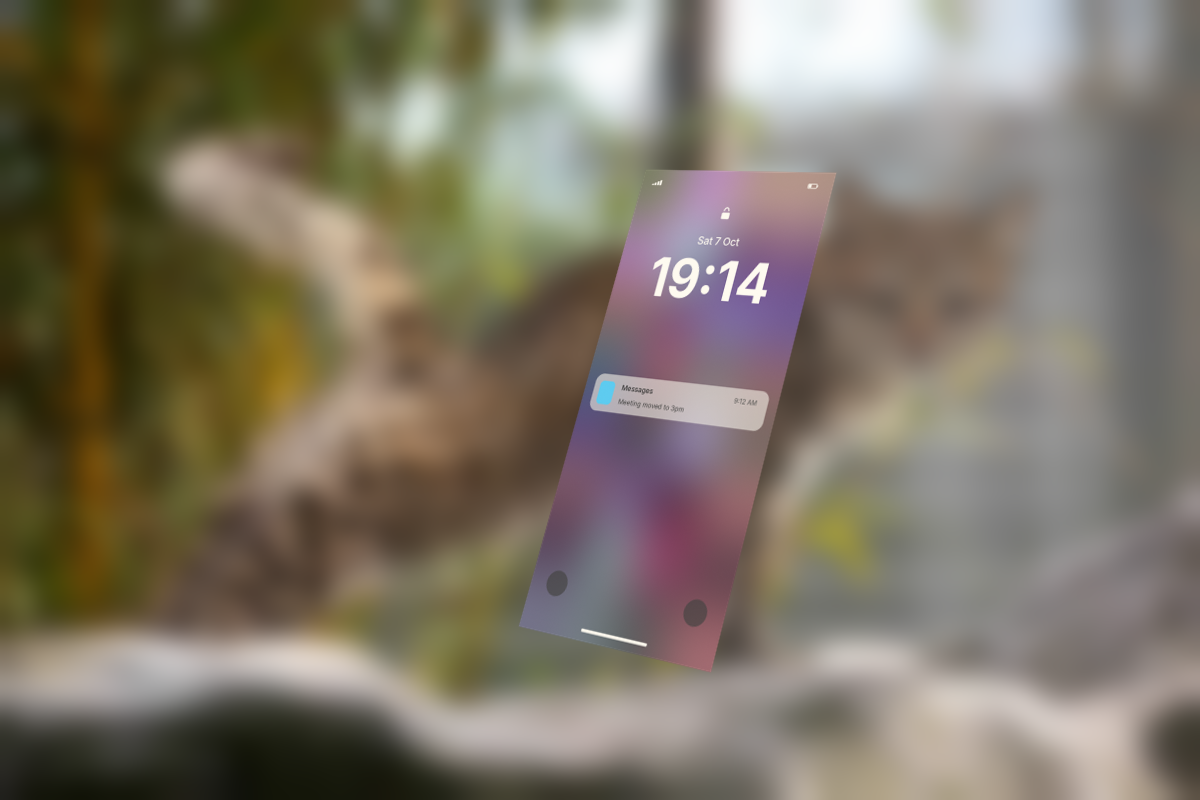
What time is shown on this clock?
19:14
